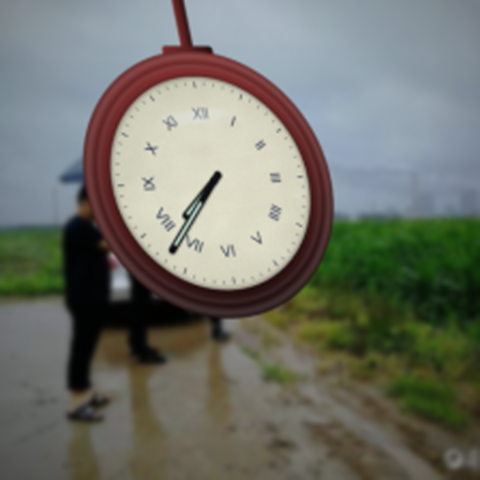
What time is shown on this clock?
7:37
